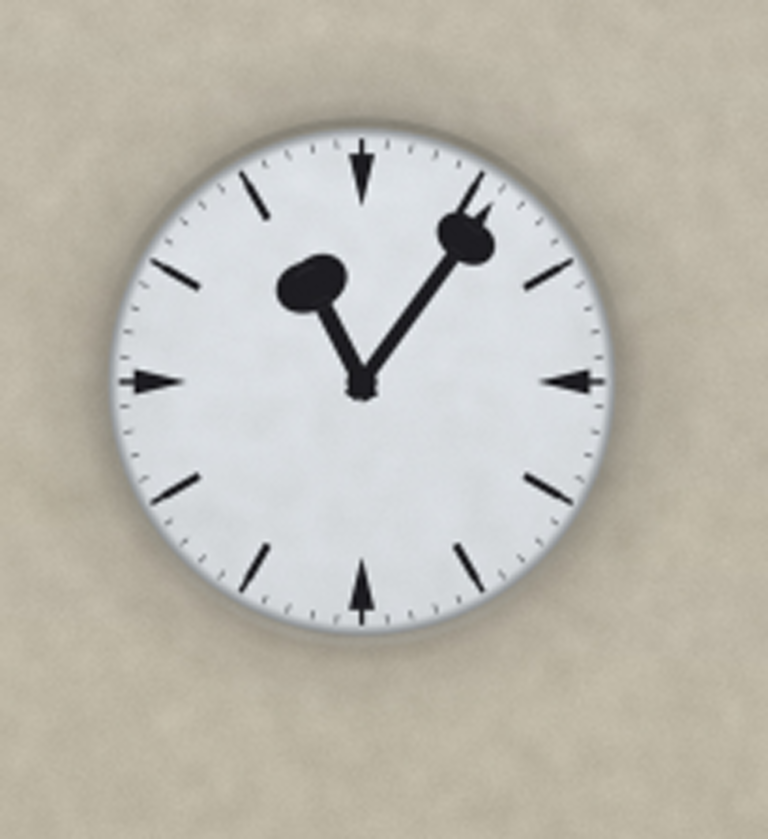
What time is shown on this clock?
11:06
